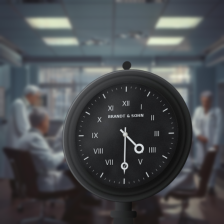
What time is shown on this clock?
4:30
